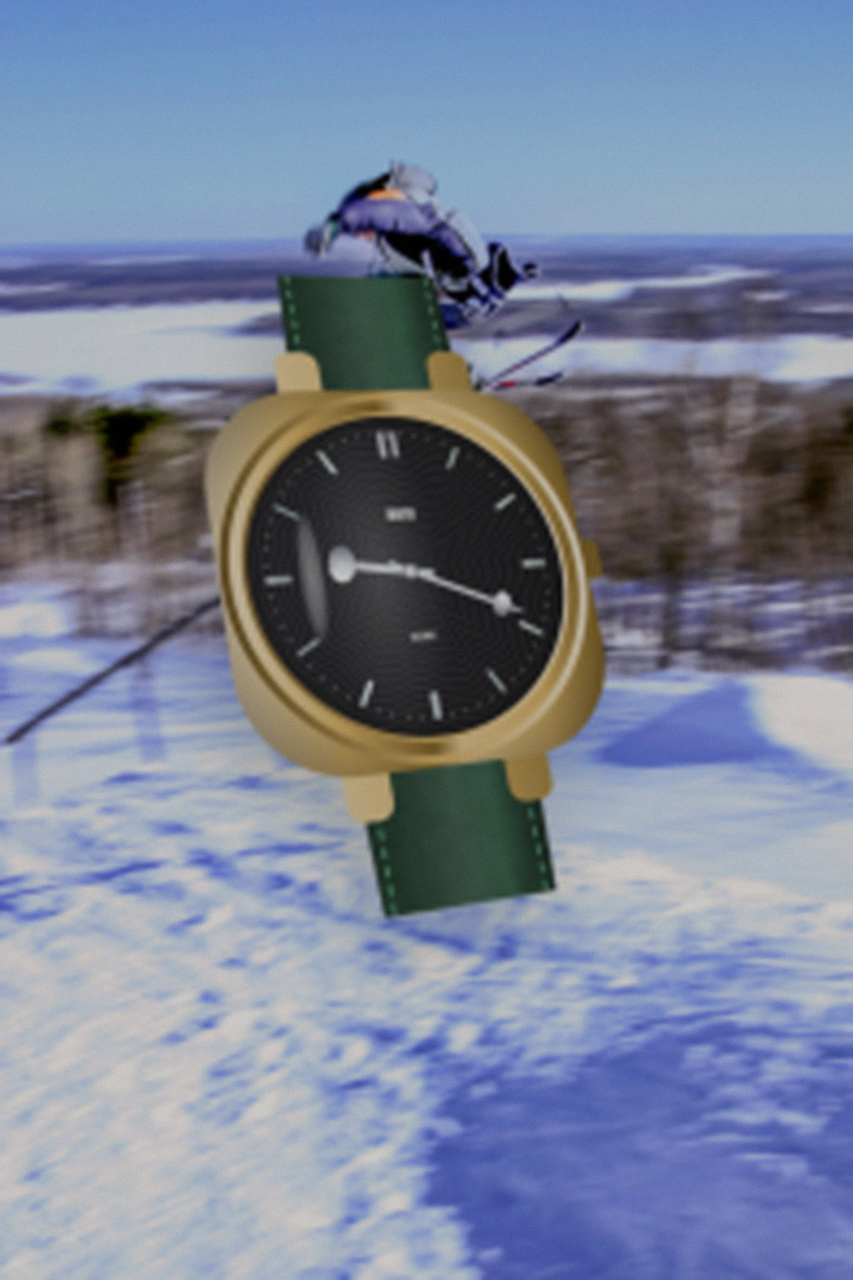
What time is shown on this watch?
9:19
